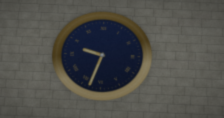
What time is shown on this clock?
9:33
